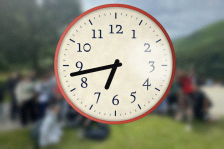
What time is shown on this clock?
6:43
